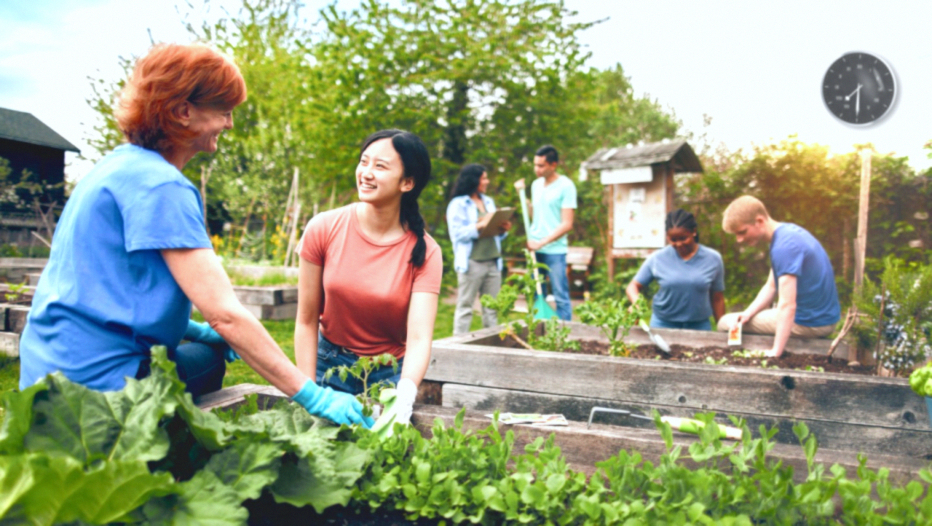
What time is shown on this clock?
7:30
